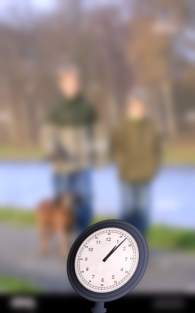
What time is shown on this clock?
1:07
